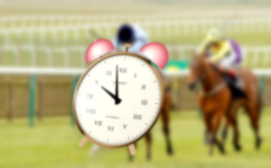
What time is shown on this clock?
9:58
